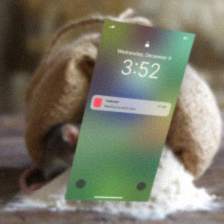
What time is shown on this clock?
3:52
